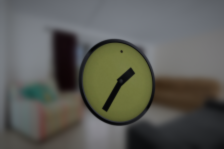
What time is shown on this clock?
1:35
